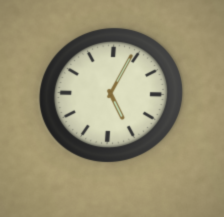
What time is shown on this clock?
5:04
